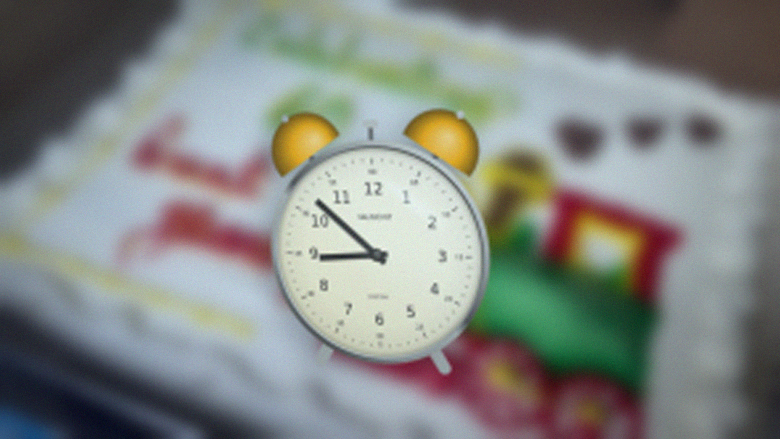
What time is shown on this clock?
8:52
